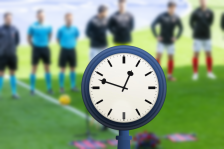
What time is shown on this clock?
12:48
